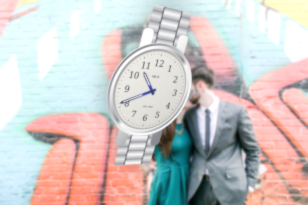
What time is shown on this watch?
10:41
